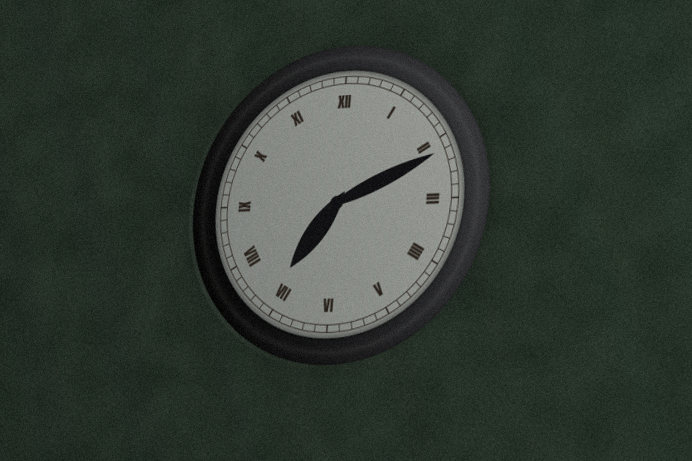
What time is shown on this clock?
7:11
